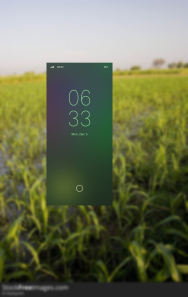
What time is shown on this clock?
6:33
